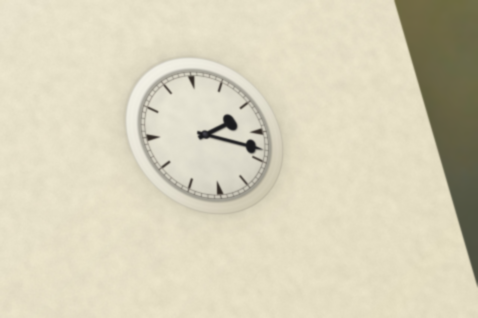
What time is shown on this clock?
2:18
